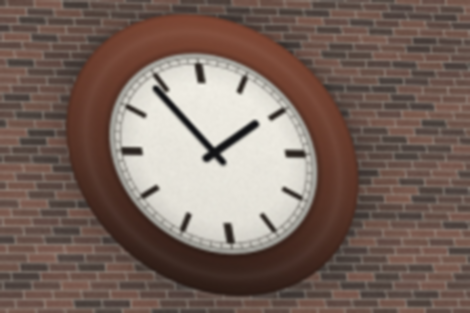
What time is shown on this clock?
1:54
